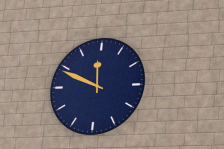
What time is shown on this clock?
11:49
